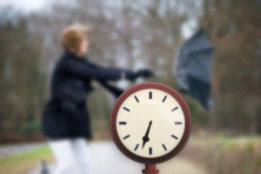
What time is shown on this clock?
6:33
